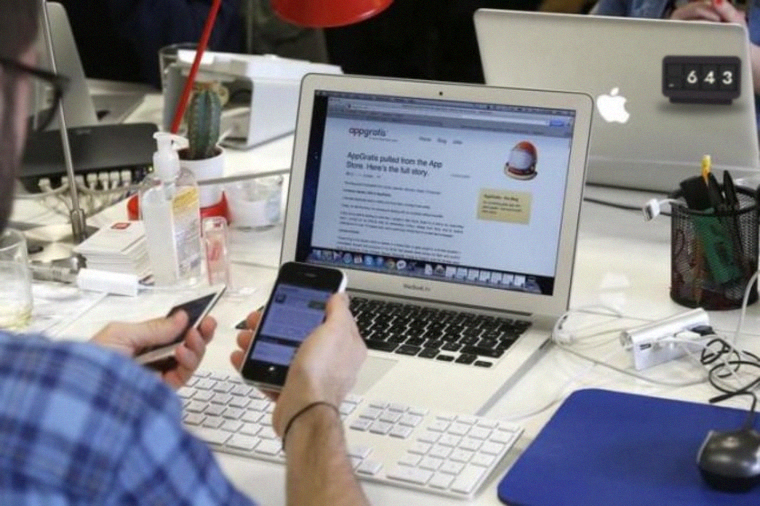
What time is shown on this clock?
6:43
